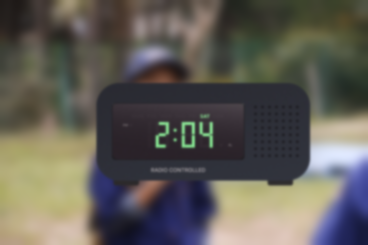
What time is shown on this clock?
2:04
